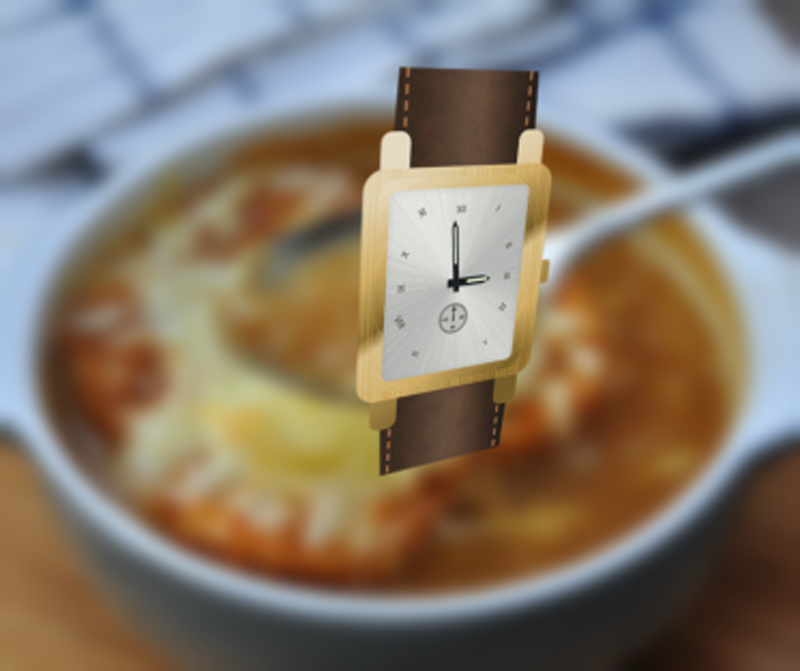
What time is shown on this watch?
2:59
